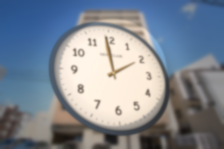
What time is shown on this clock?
1:59
